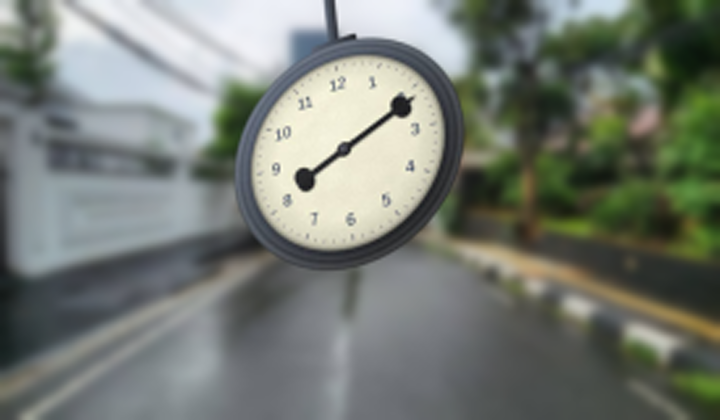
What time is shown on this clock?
8:11
